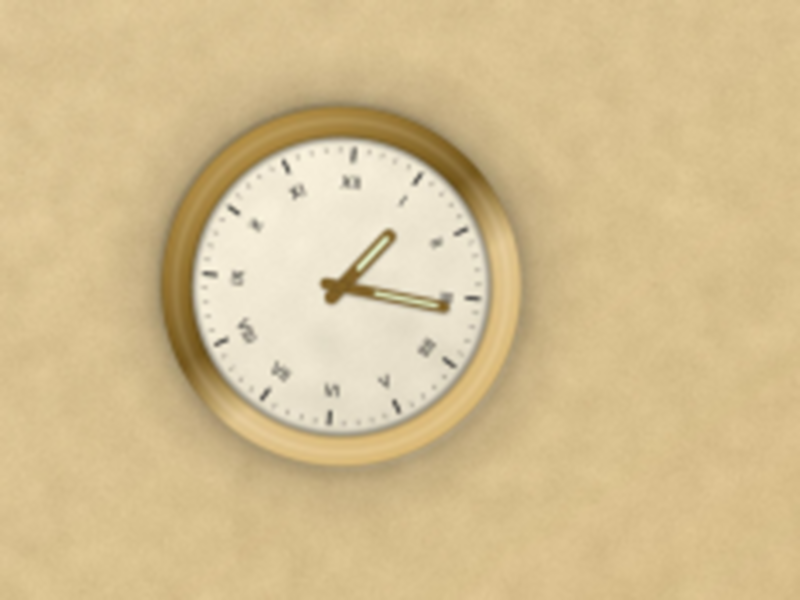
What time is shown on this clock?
1:16
